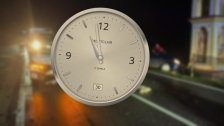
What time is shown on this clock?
10:58
